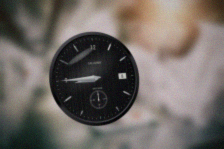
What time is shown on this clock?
8:45
